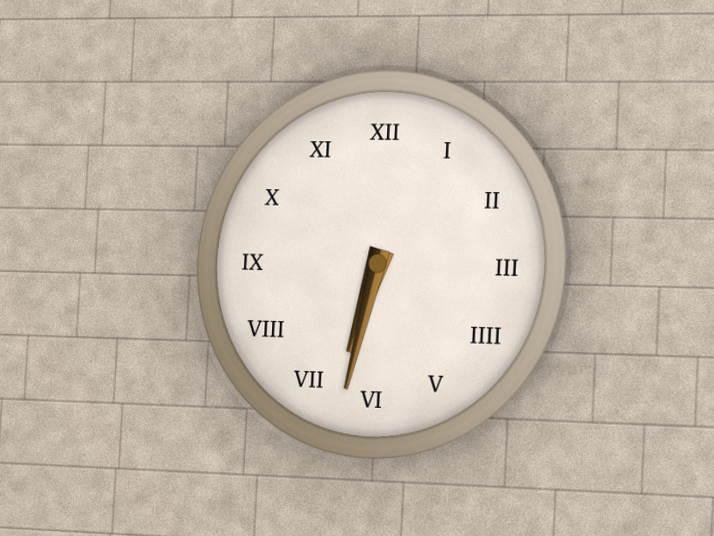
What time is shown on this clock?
6:32
